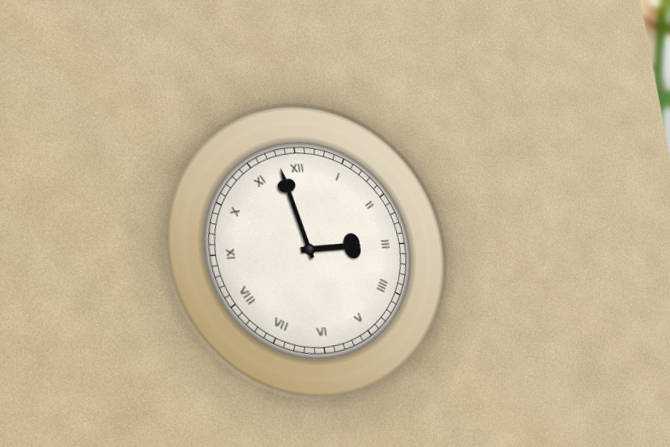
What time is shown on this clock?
2:58
